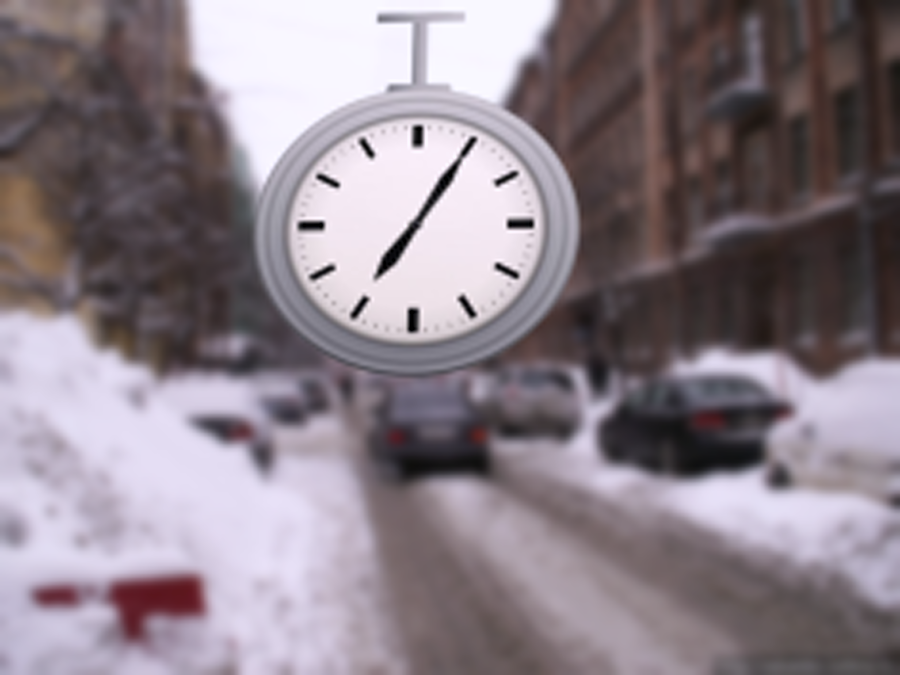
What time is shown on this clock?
7:05
